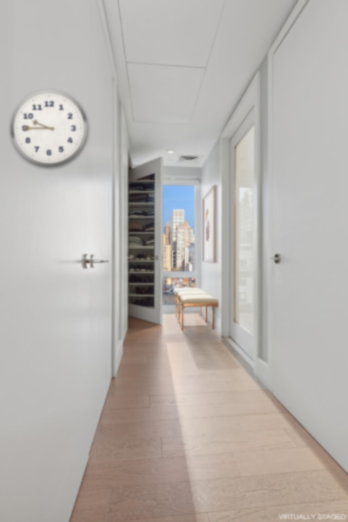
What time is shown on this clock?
9:45
